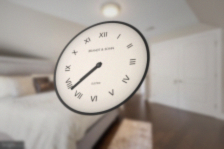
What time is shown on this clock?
7:38
